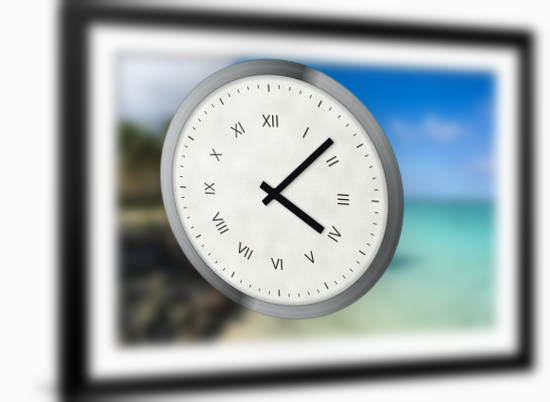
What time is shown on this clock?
4:08
